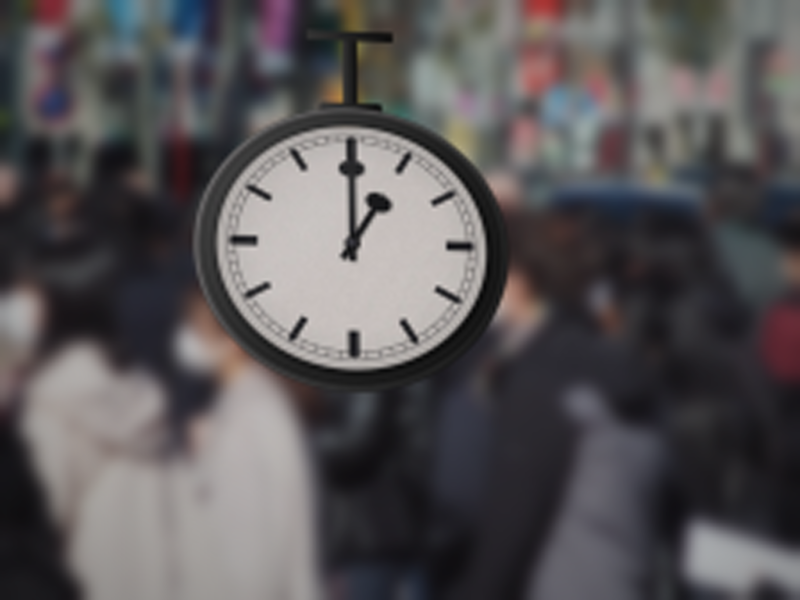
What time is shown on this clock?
1:00
